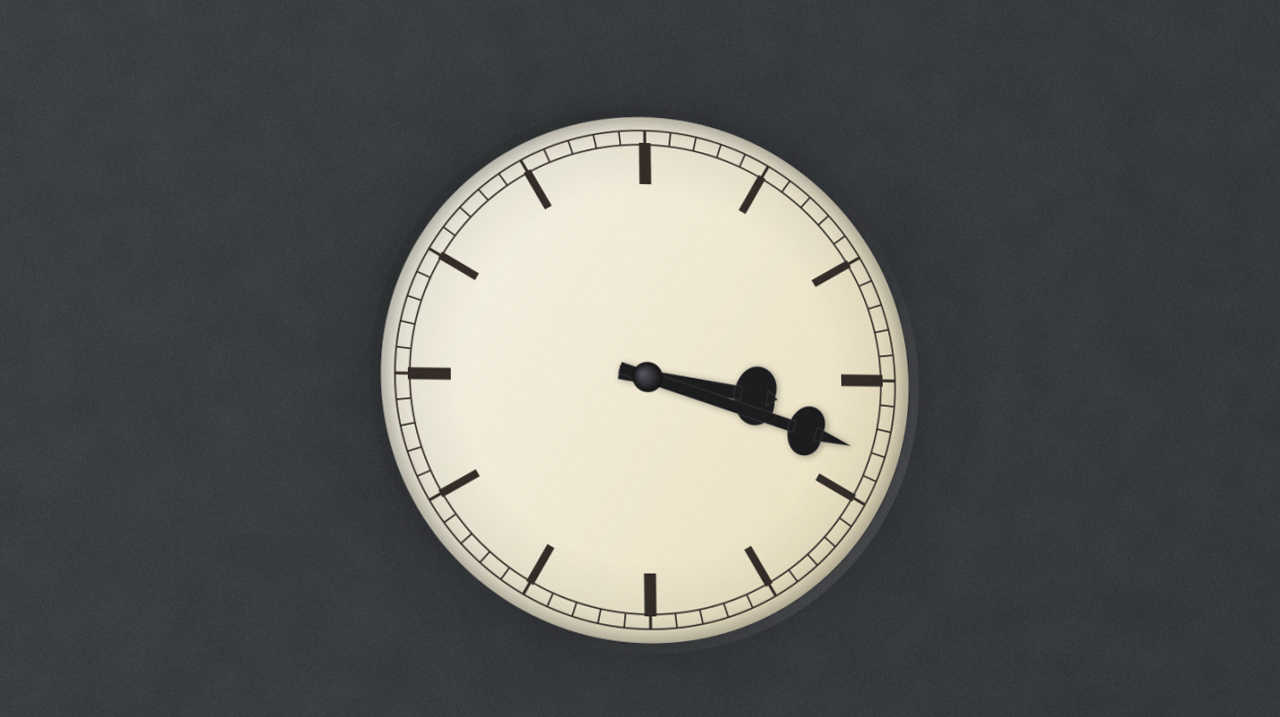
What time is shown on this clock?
3:18
